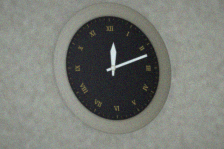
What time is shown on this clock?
12:12
